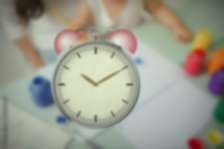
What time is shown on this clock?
10:10
